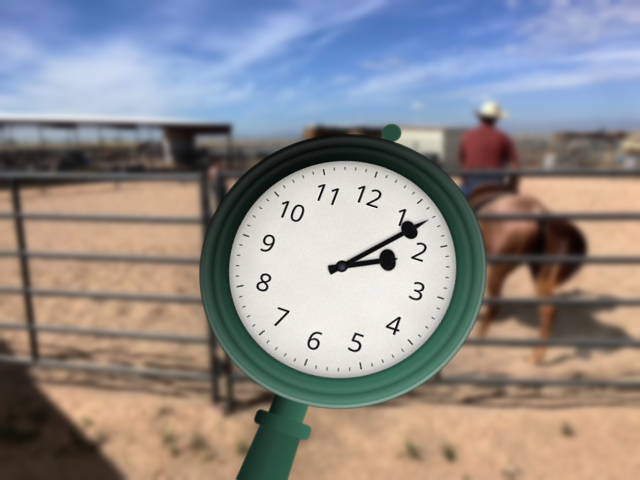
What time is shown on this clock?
2:07
